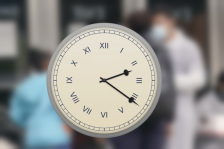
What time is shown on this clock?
2:21
